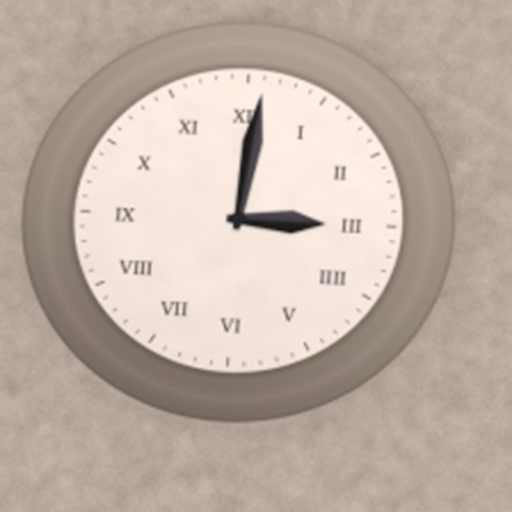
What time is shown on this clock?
3:01
